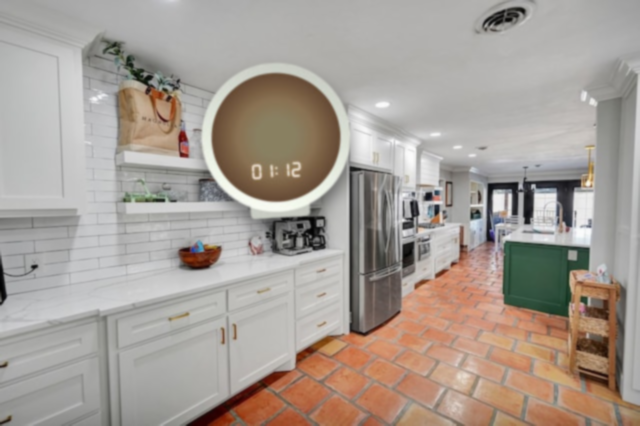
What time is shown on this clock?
1:12
